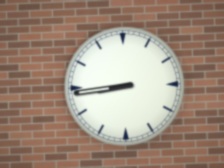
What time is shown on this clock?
8:44
